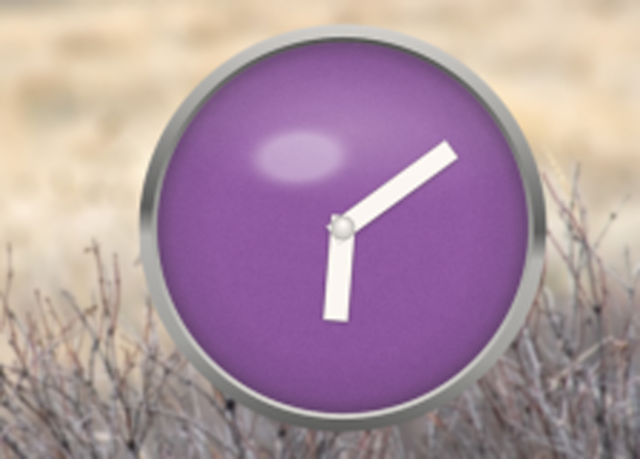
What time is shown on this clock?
6:09
